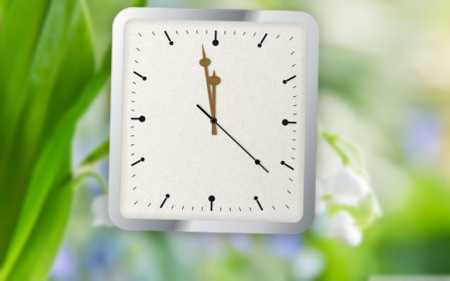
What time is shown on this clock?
11:58:22
